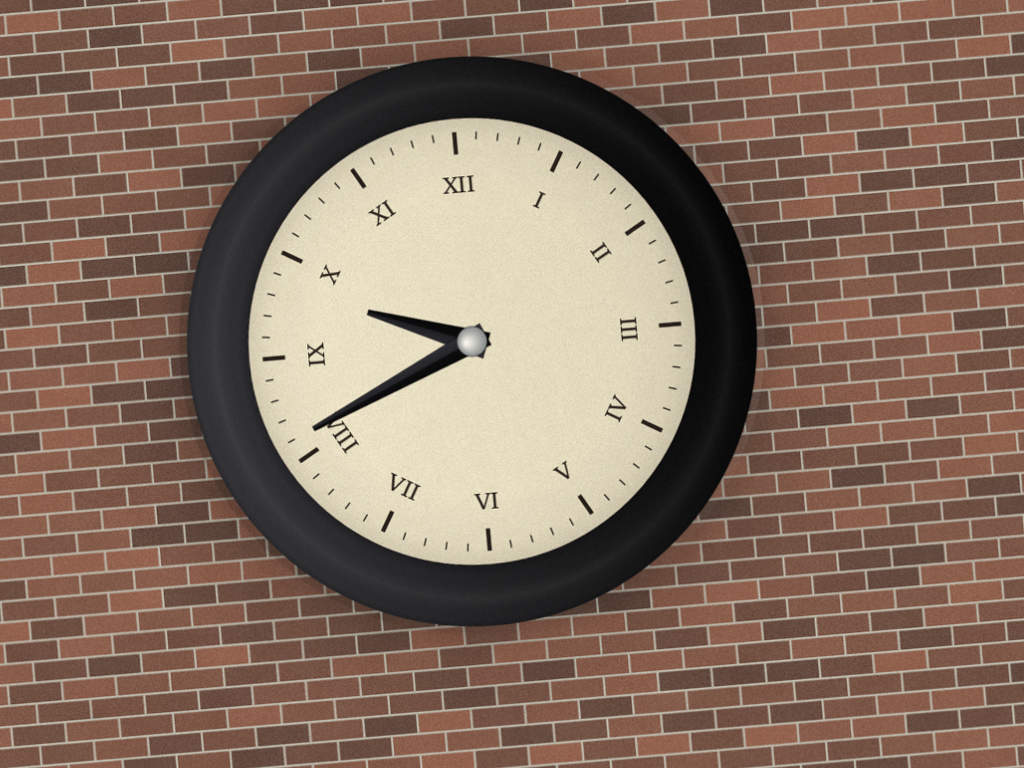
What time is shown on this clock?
9:41
